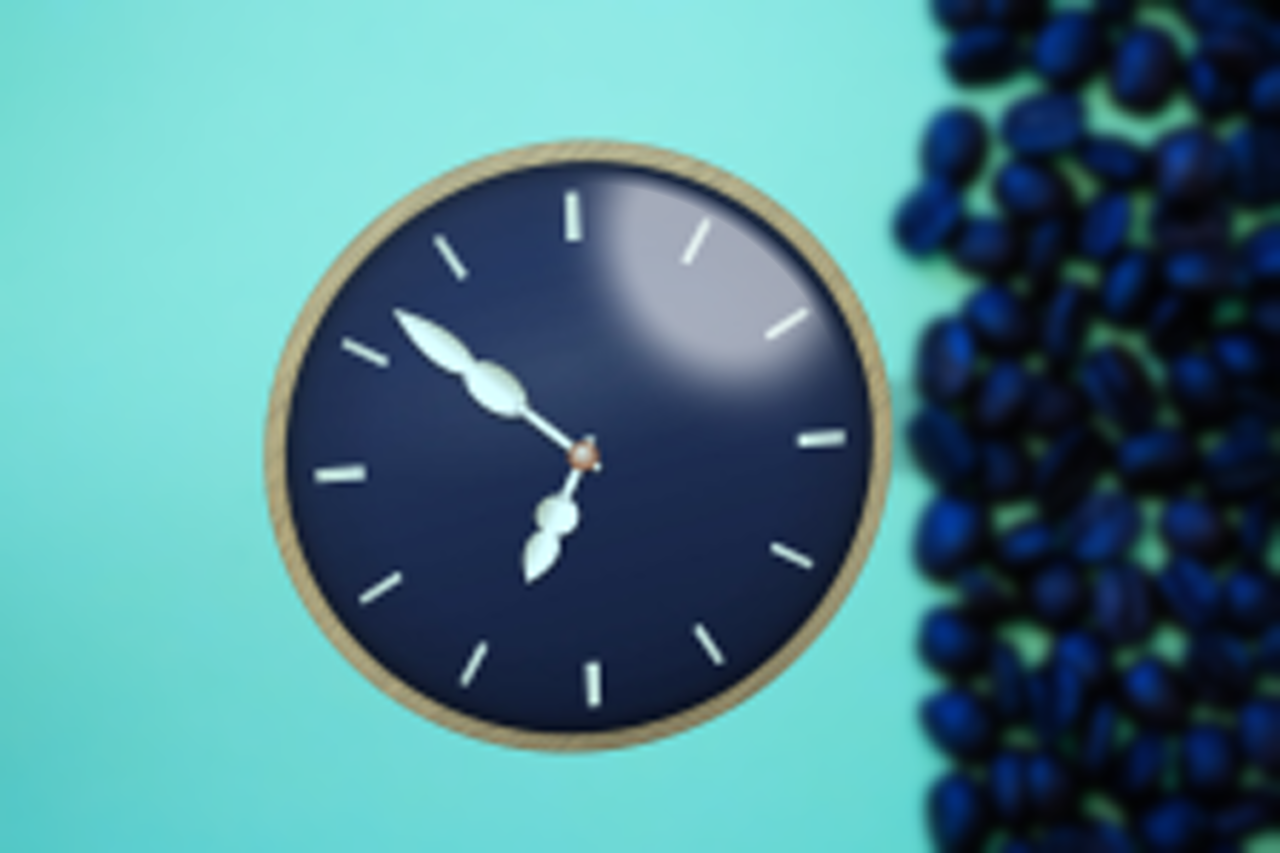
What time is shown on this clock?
6:52
